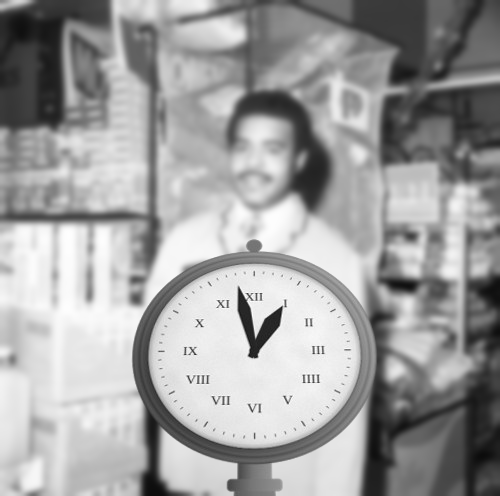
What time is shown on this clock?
12:58
